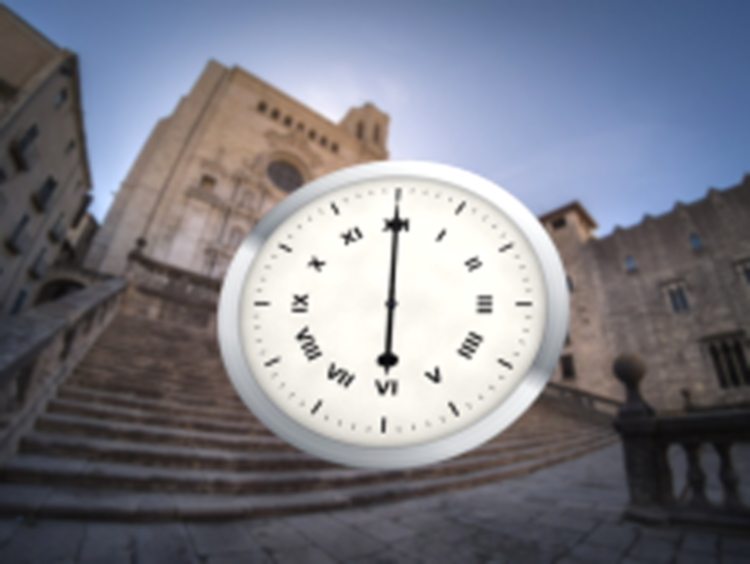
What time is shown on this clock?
6:00
